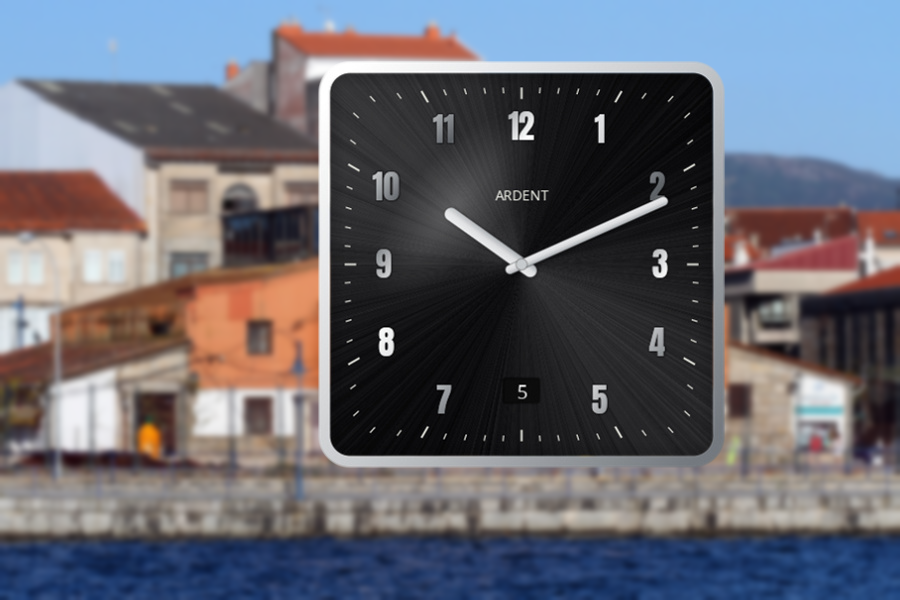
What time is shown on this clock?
10:11
